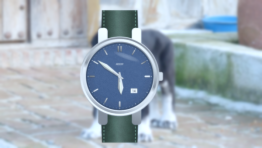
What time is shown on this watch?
5:51
